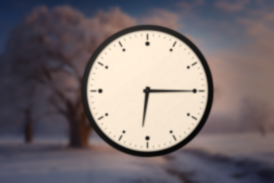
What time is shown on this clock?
6:15
